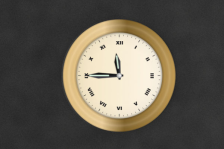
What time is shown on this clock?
11:45
